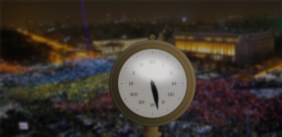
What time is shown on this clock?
5:28
